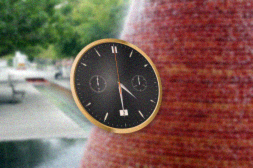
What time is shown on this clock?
4:30
